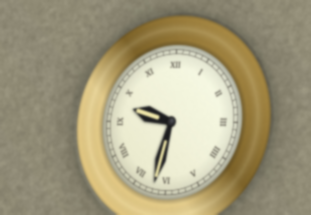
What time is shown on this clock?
9:32
